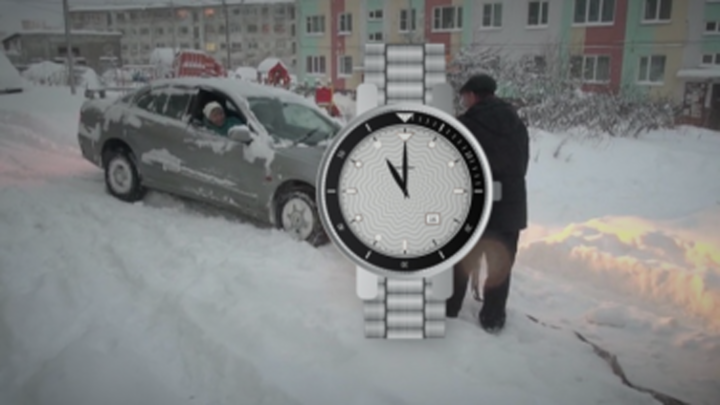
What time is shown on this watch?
11:00
